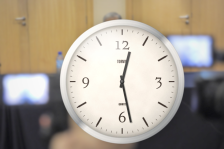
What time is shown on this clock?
12:28
